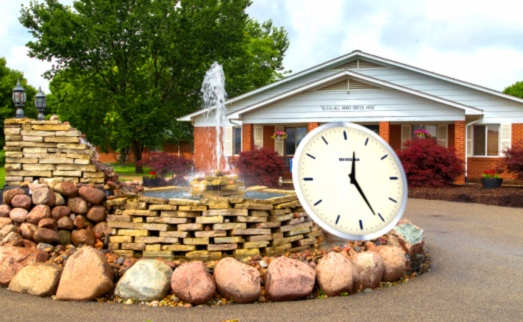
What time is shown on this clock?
12:26
